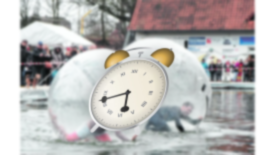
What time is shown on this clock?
5:42
